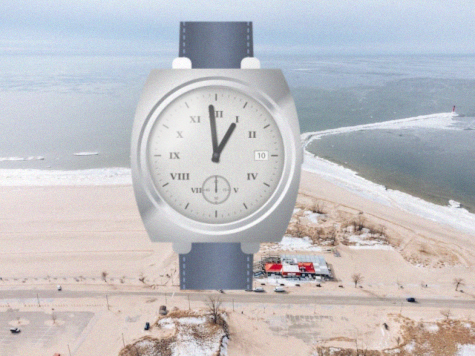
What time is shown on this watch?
12:59
